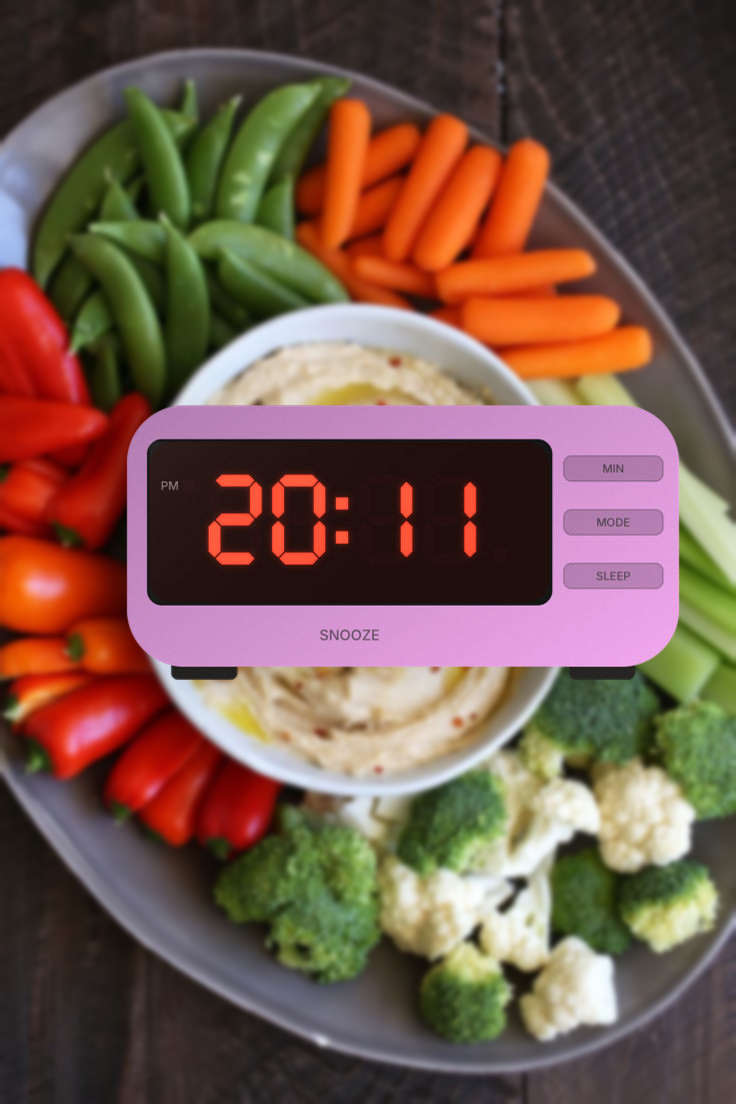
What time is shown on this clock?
20:11
